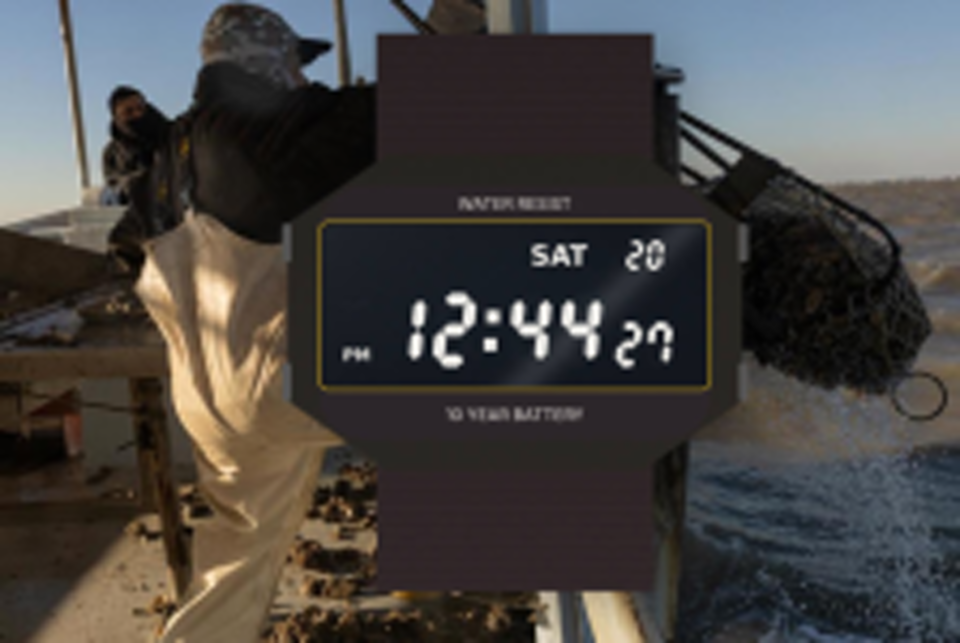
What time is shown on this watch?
12:44:27
